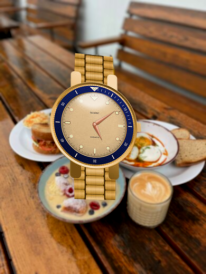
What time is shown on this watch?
5:09
